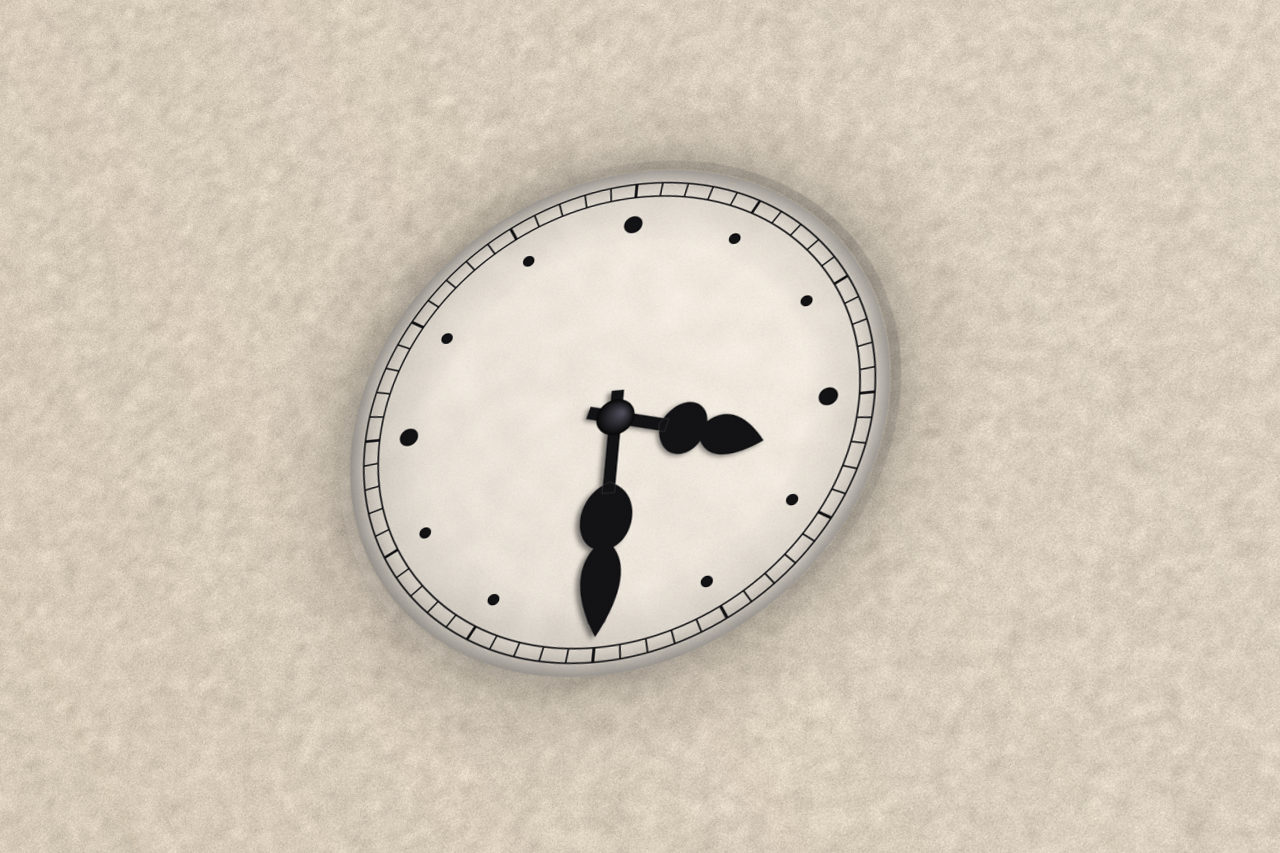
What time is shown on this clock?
3:30
